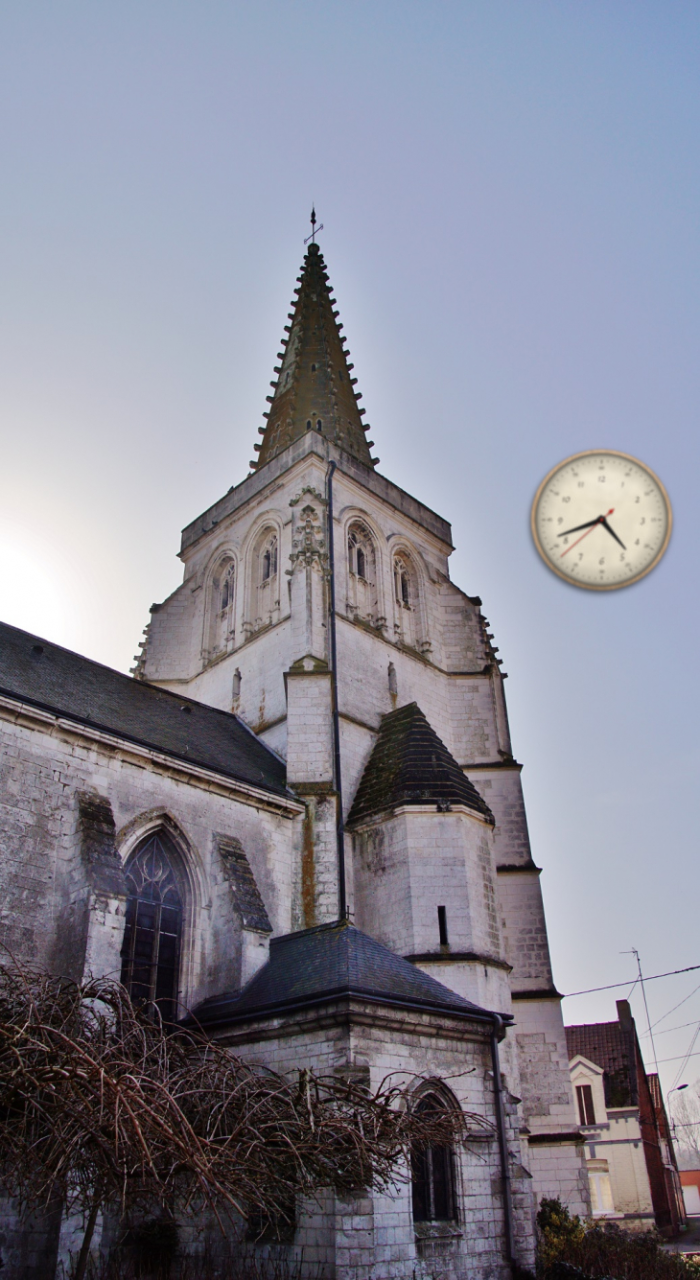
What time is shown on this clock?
4:41:38
